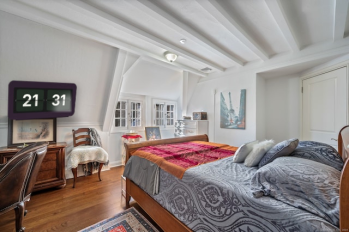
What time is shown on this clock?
21:31
